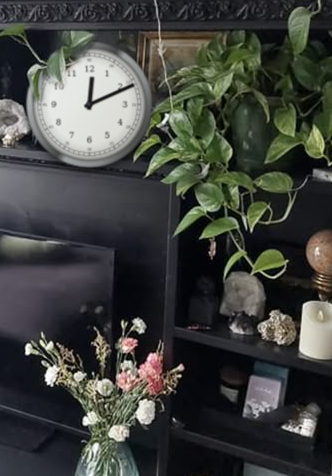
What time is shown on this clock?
12:11
